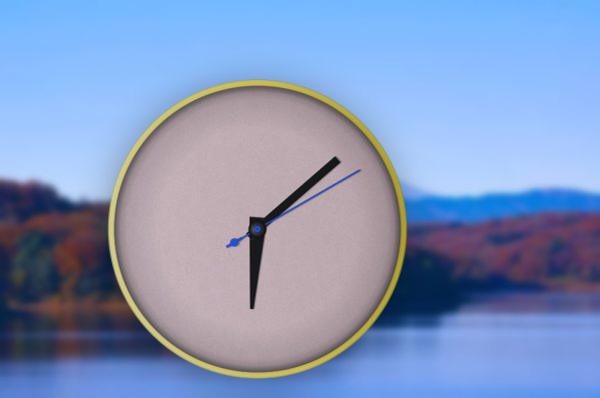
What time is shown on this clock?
6:08:10
